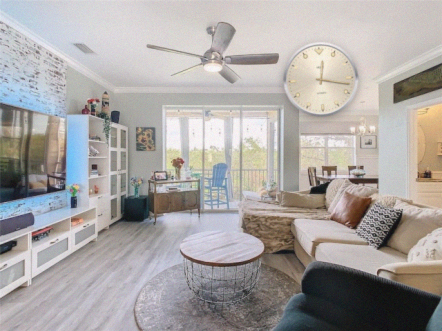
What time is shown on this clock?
12:17
